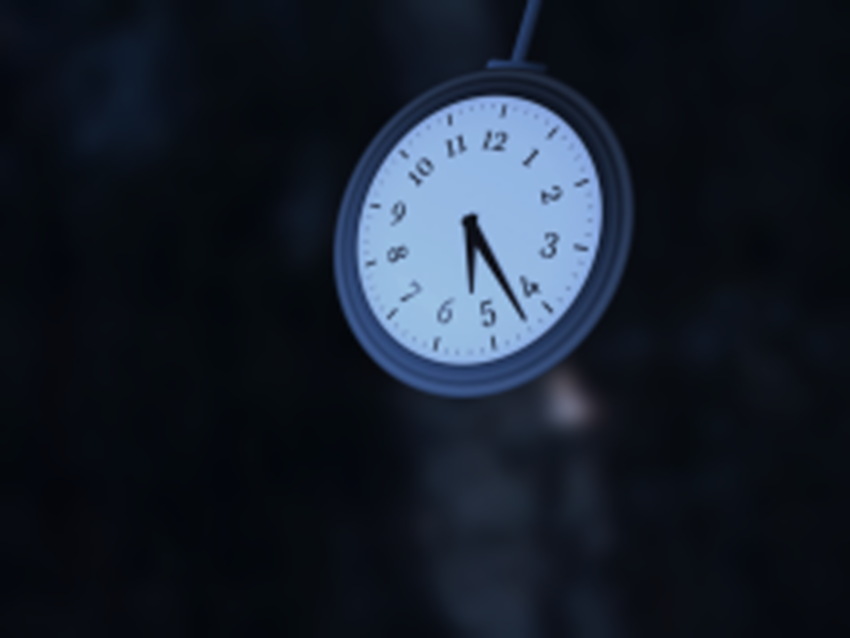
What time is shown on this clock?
5:22
